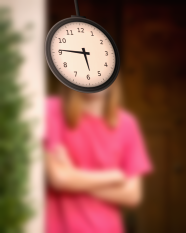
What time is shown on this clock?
5:46
